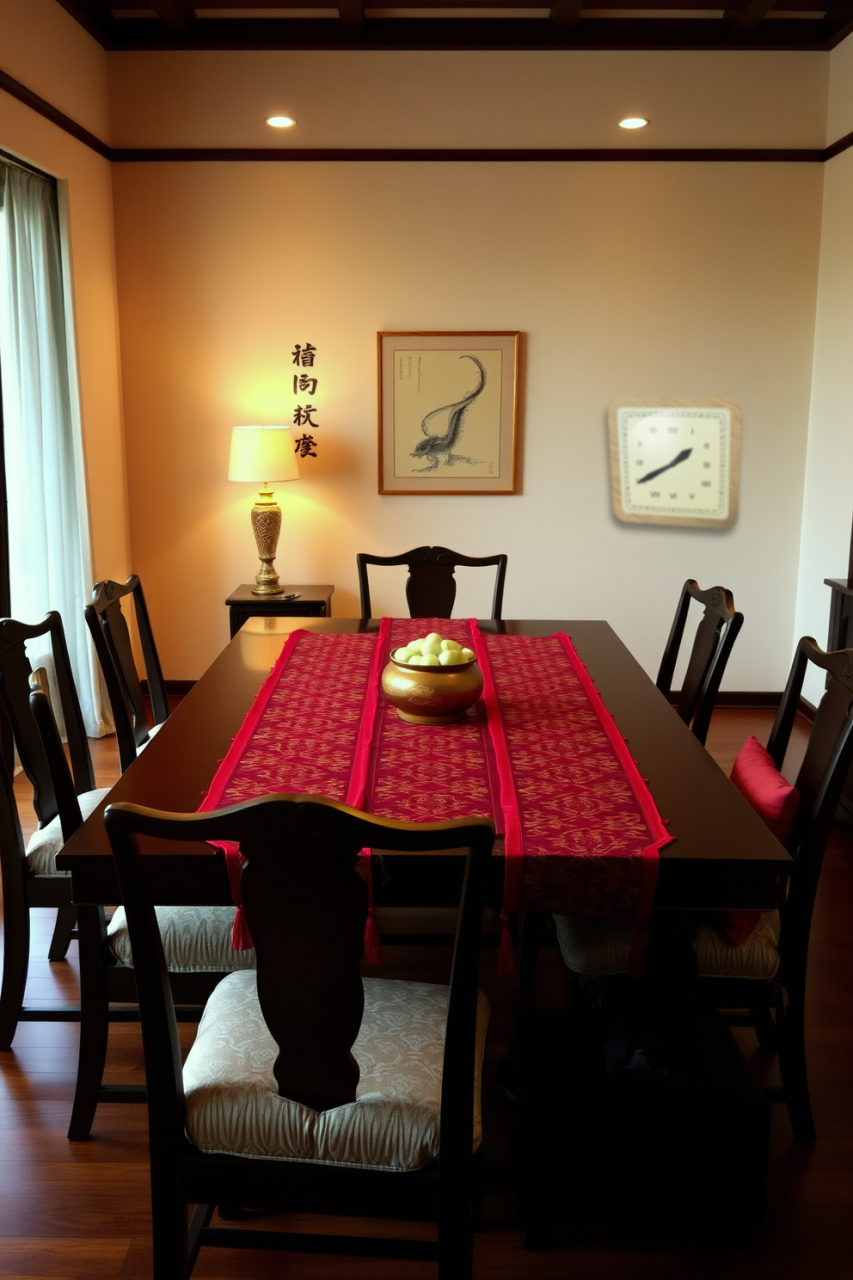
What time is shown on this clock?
1:40
